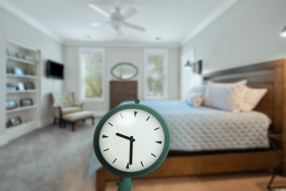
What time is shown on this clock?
9:29
